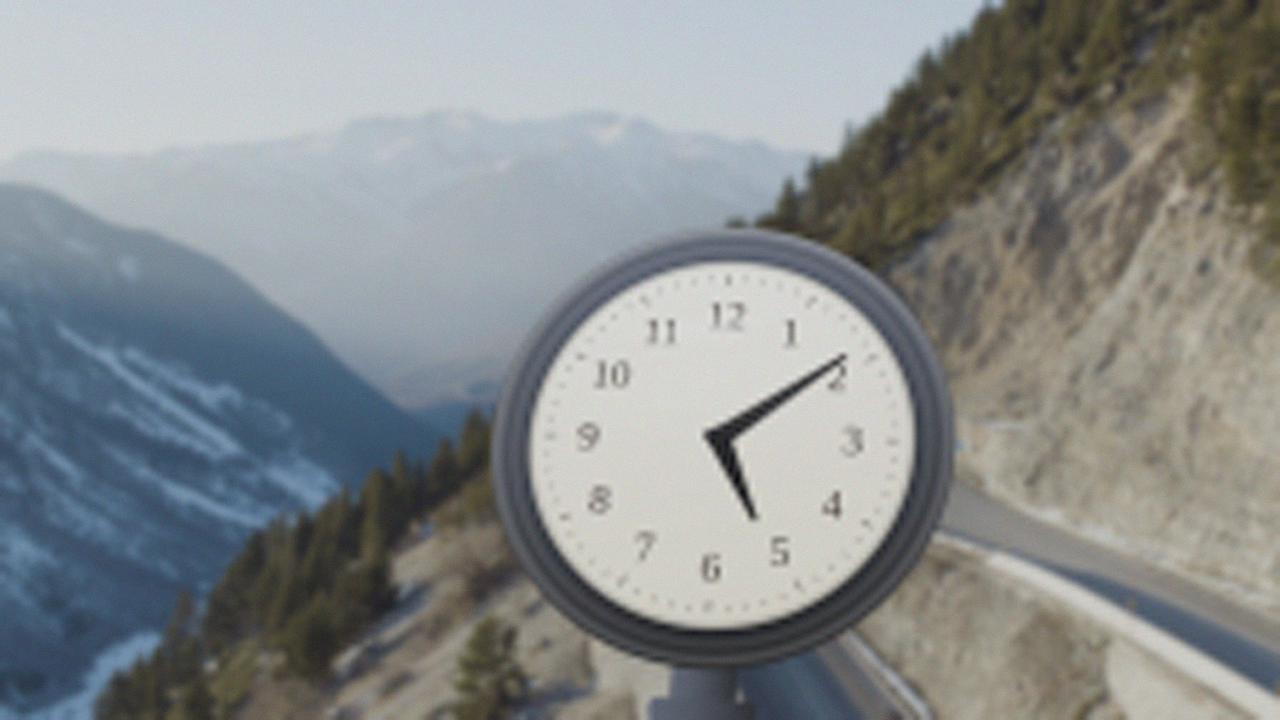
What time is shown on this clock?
5:09
